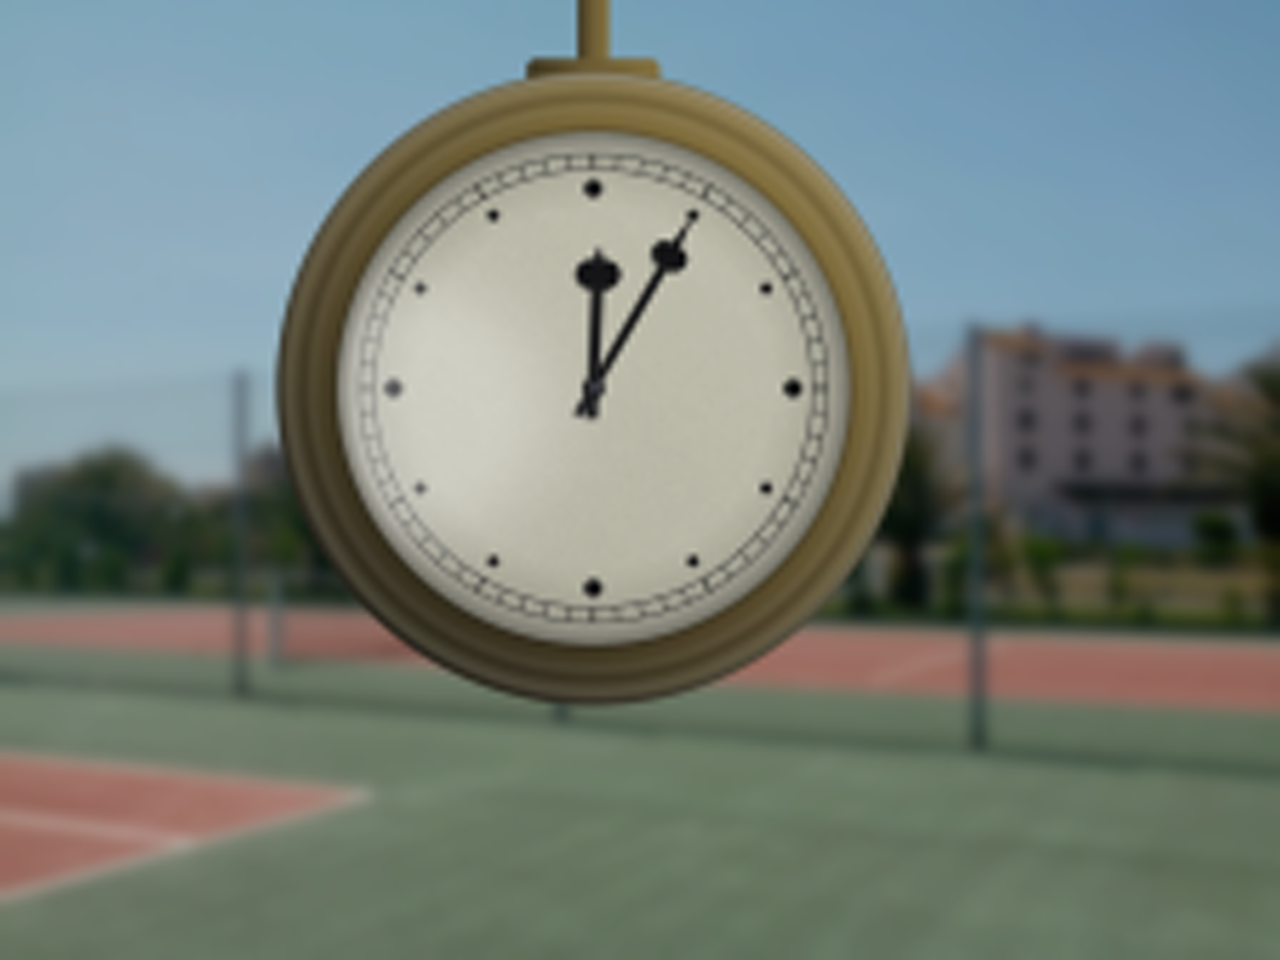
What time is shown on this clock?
12:05
